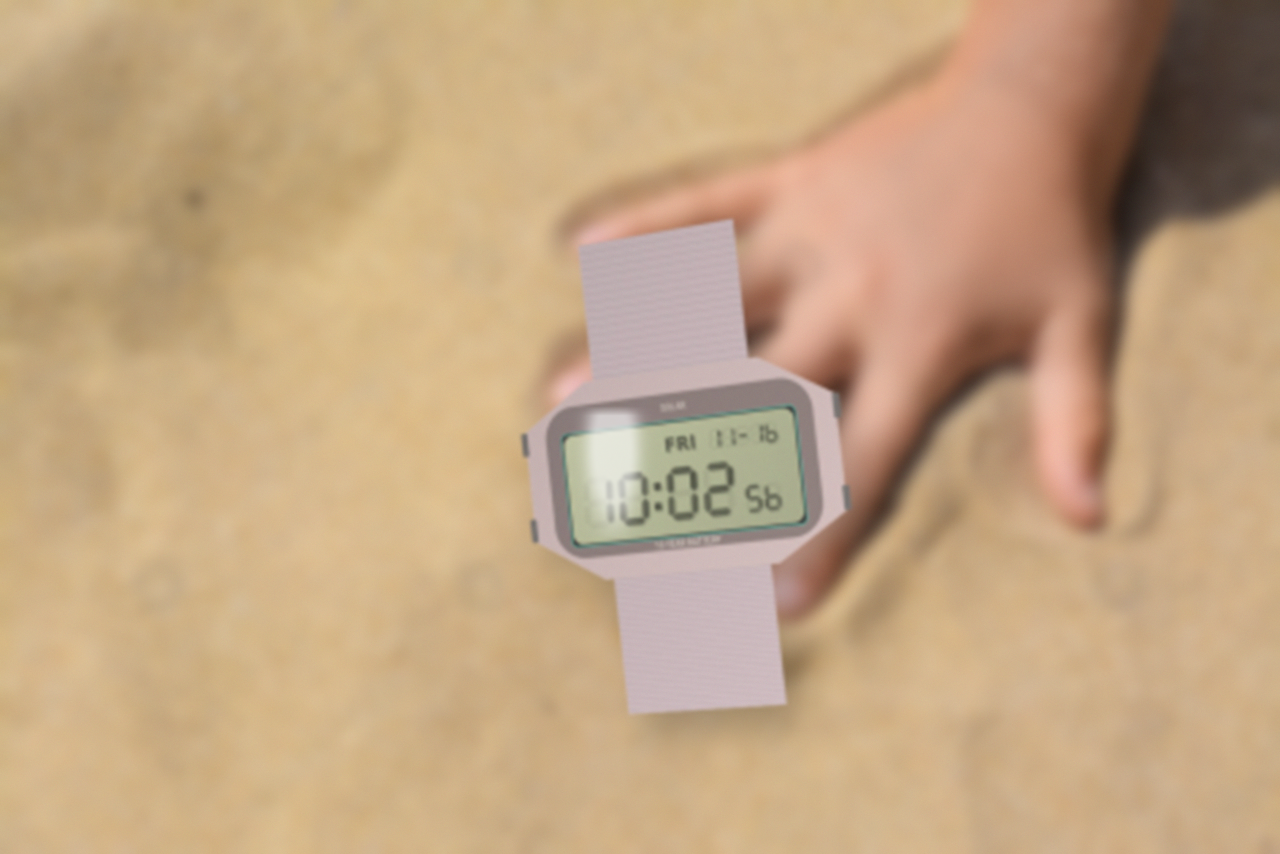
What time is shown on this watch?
10:02:56
